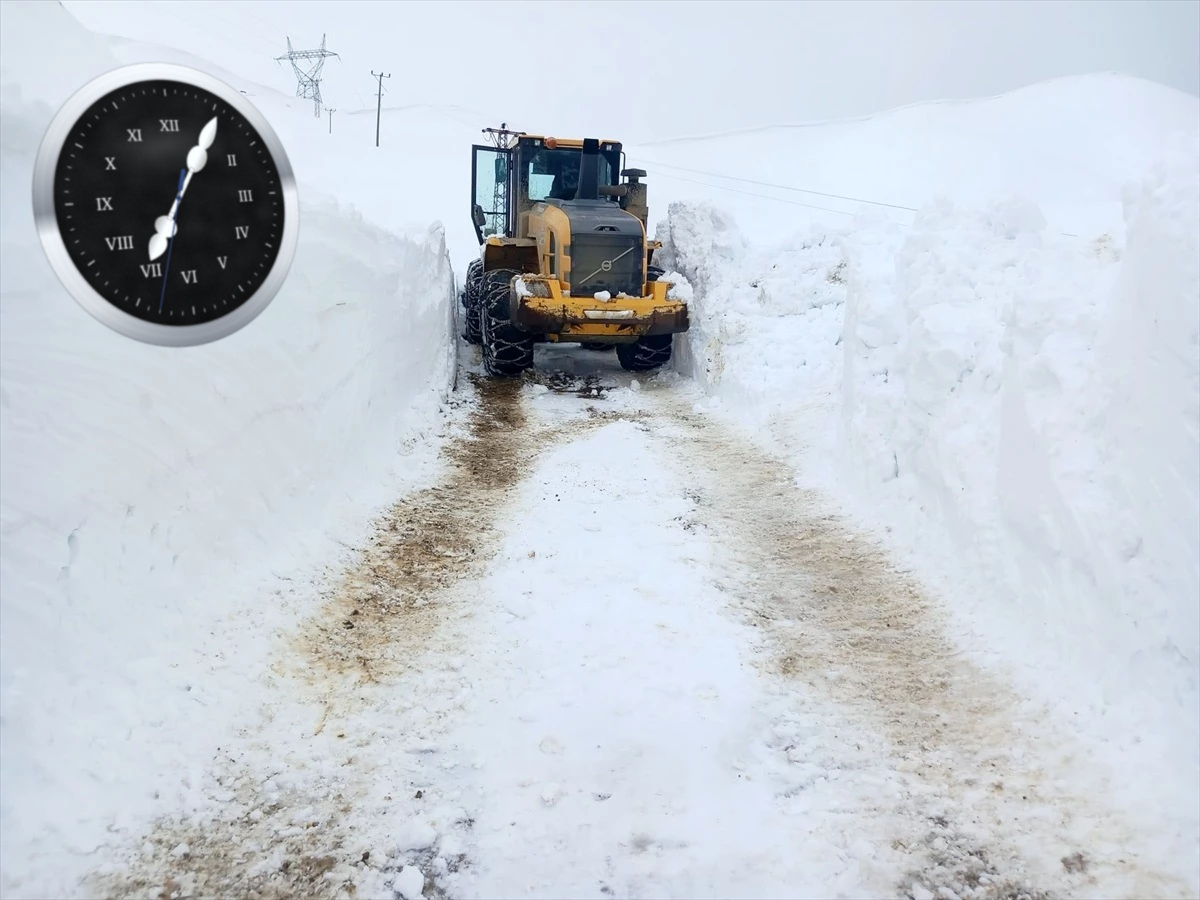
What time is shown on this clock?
7:05:33
